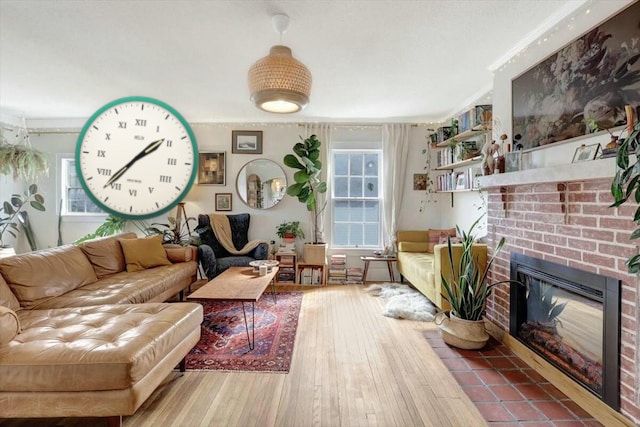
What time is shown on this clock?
1:37
